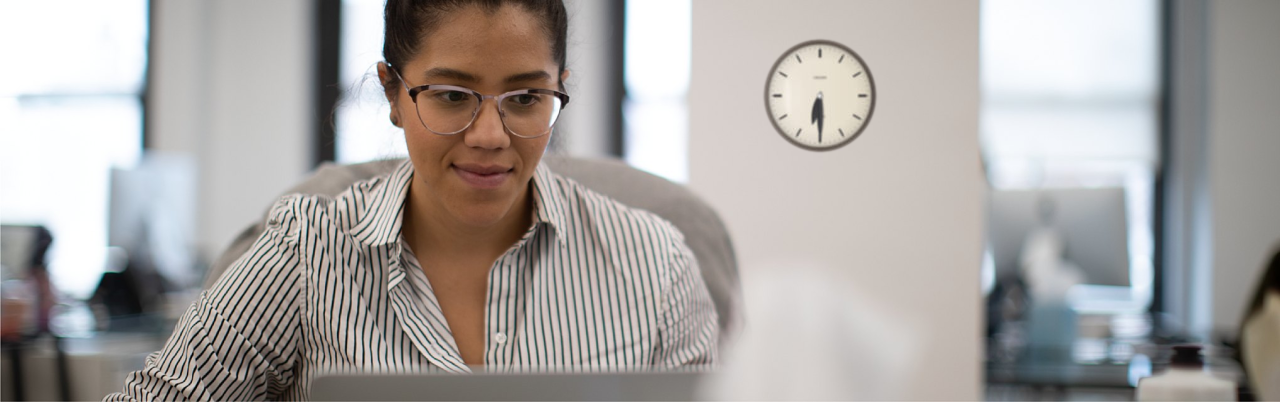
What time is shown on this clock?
6:30
